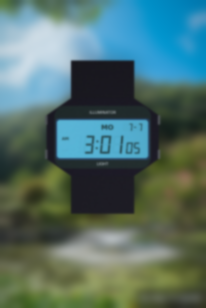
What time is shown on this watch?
3:01:05
